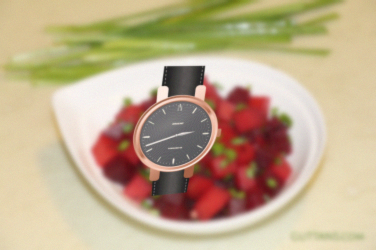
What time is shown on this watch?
2:42
